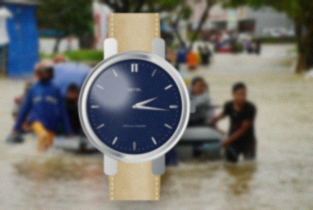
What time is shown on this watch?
2:16
